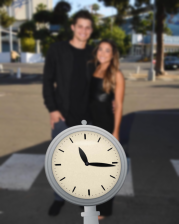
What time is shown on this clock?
11:16
